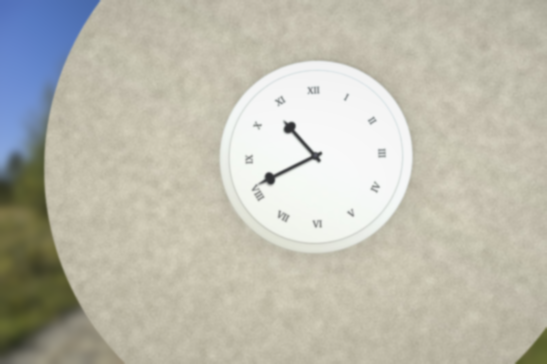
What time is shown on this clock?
10:41
